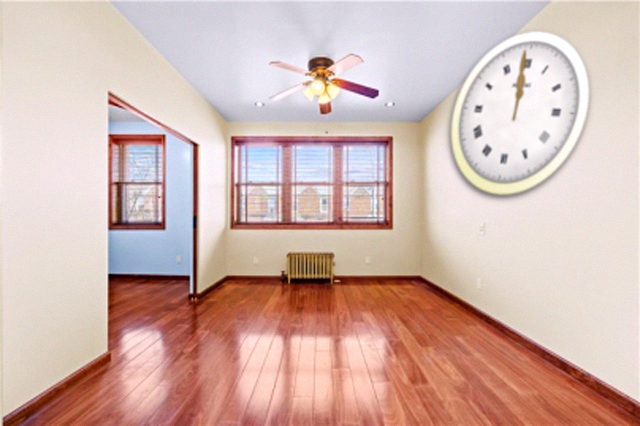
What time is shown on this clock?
11:59
